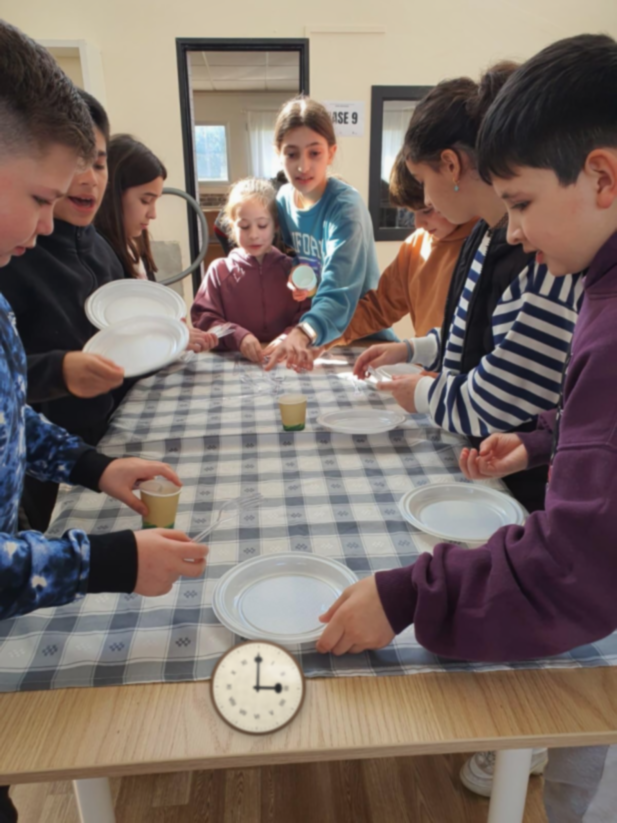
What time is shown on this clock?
3:00
